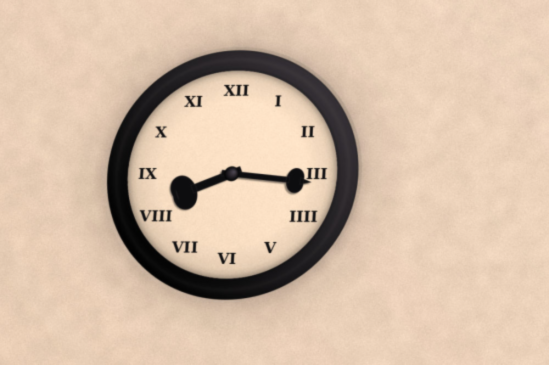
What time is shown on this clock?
8:16
